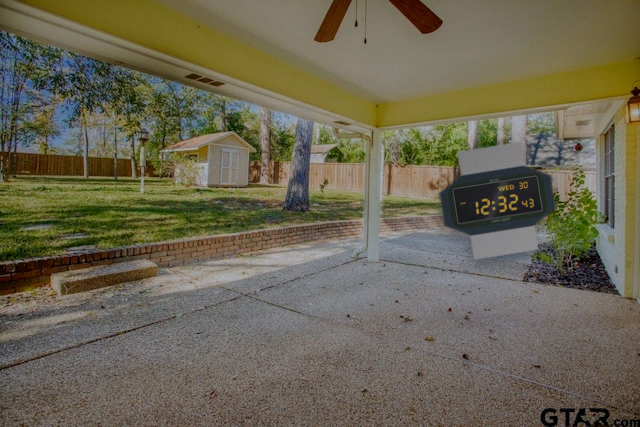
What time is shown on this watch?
12:32:43
